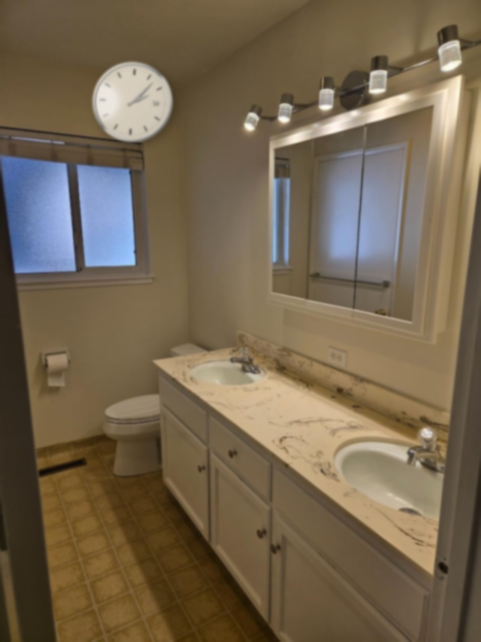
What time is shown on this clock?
2:07
